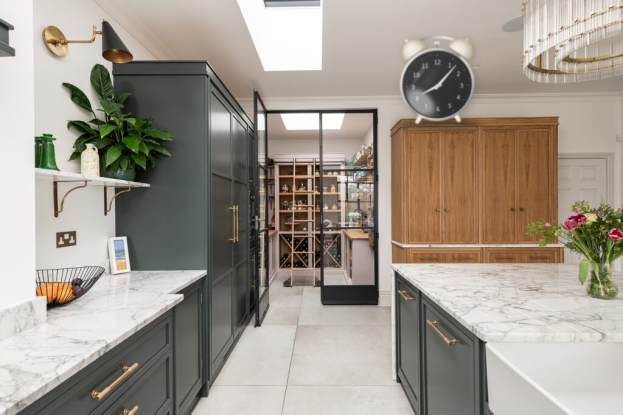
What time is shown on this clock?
8:07
